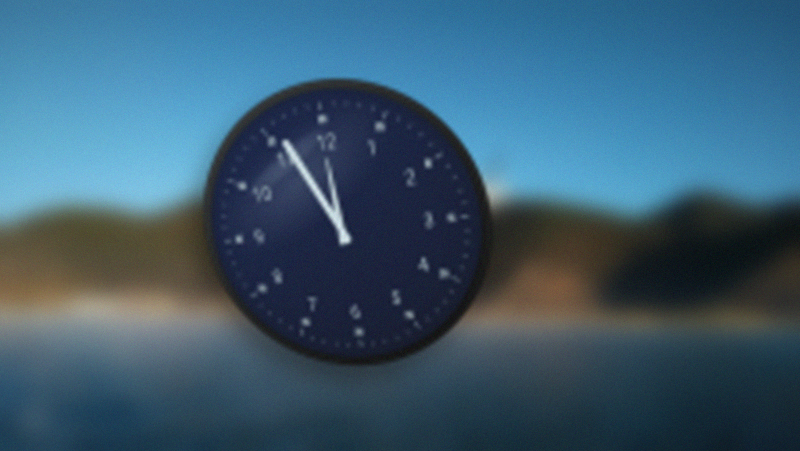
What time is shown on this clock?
11:56
